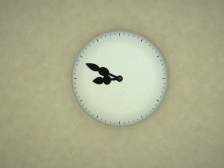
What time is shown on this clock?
8:49
